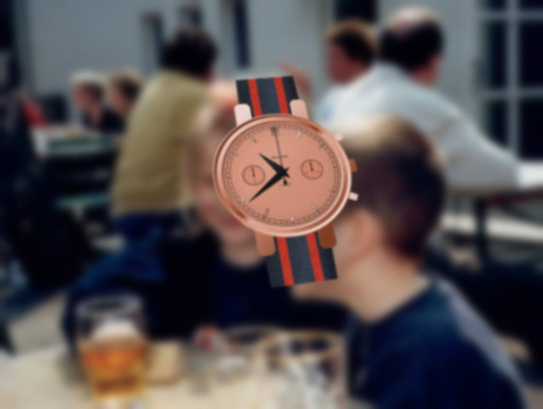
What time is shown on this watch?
10:39
